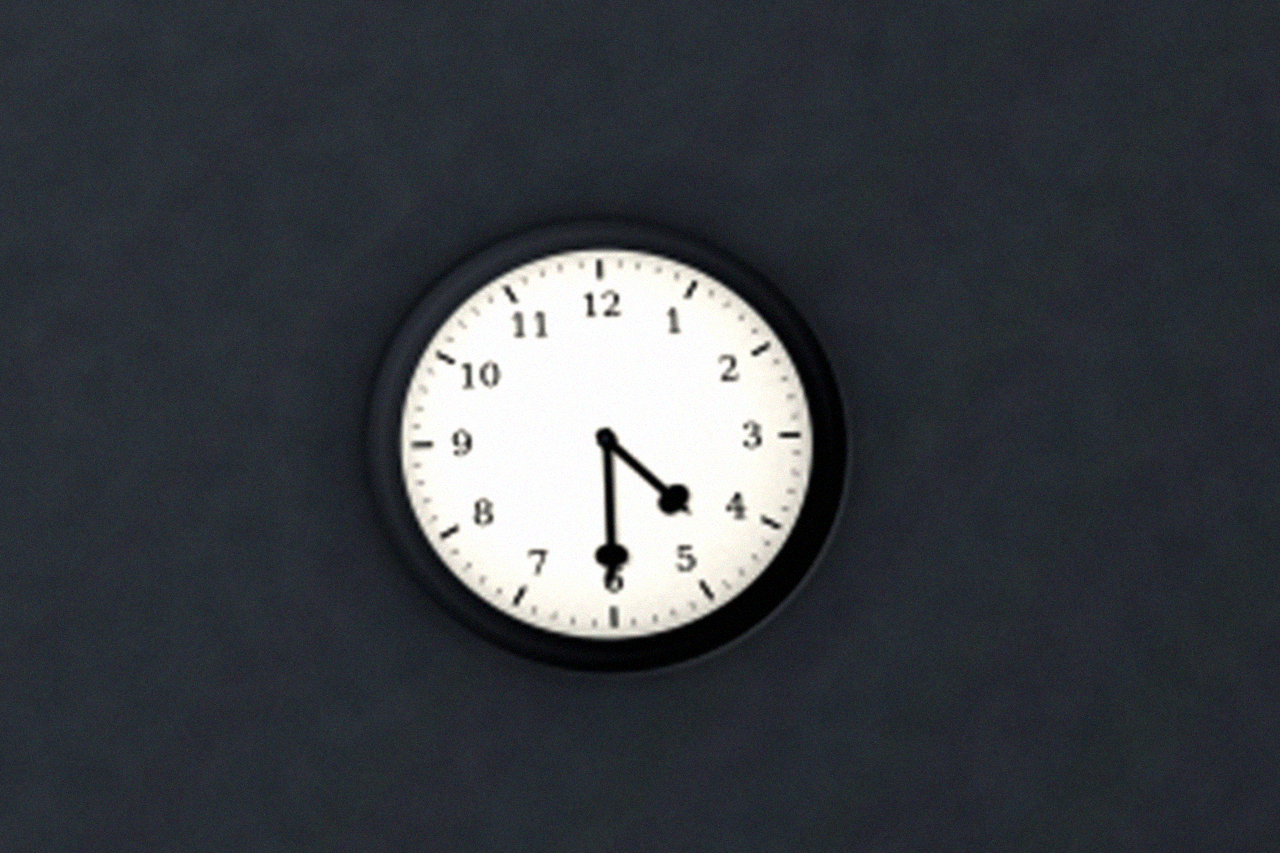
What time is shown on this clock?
4:30
